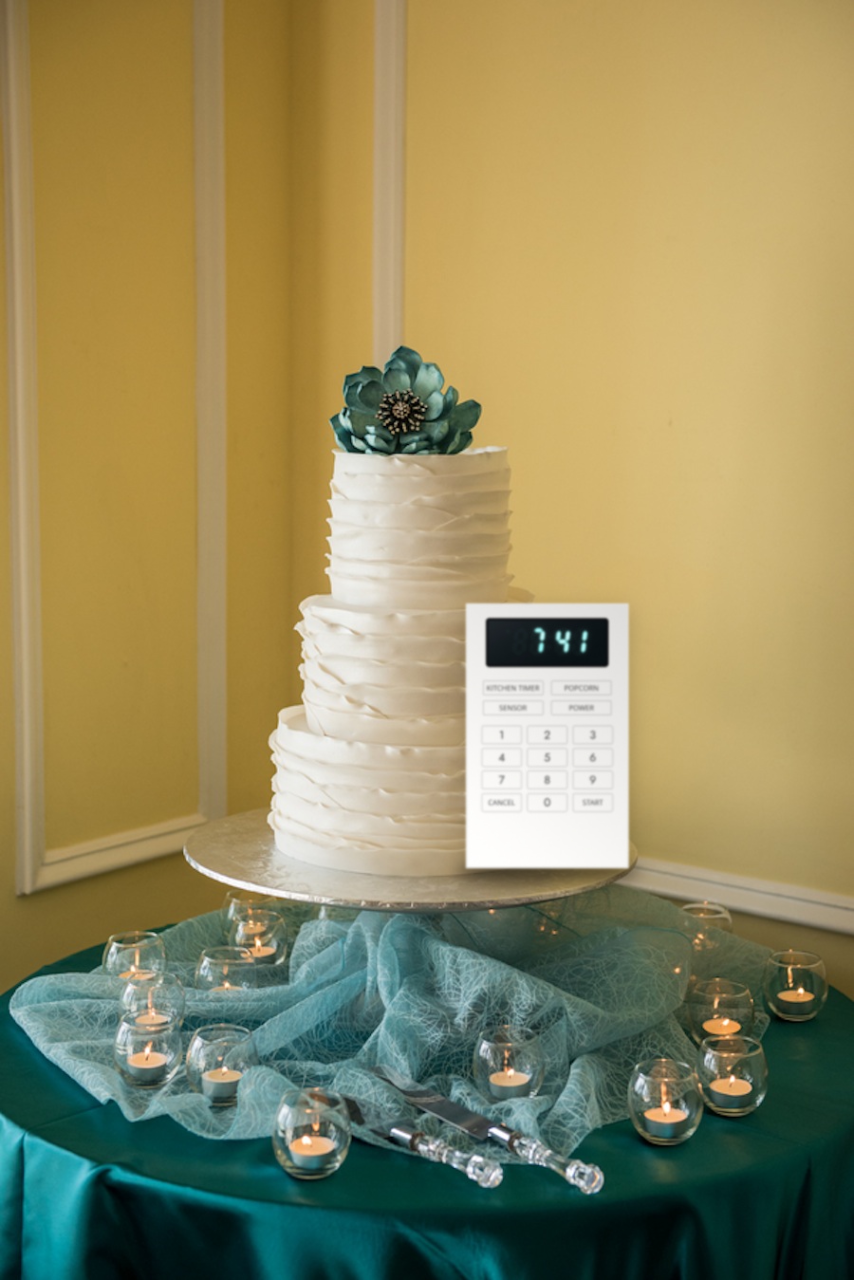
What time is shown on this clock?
7:41
